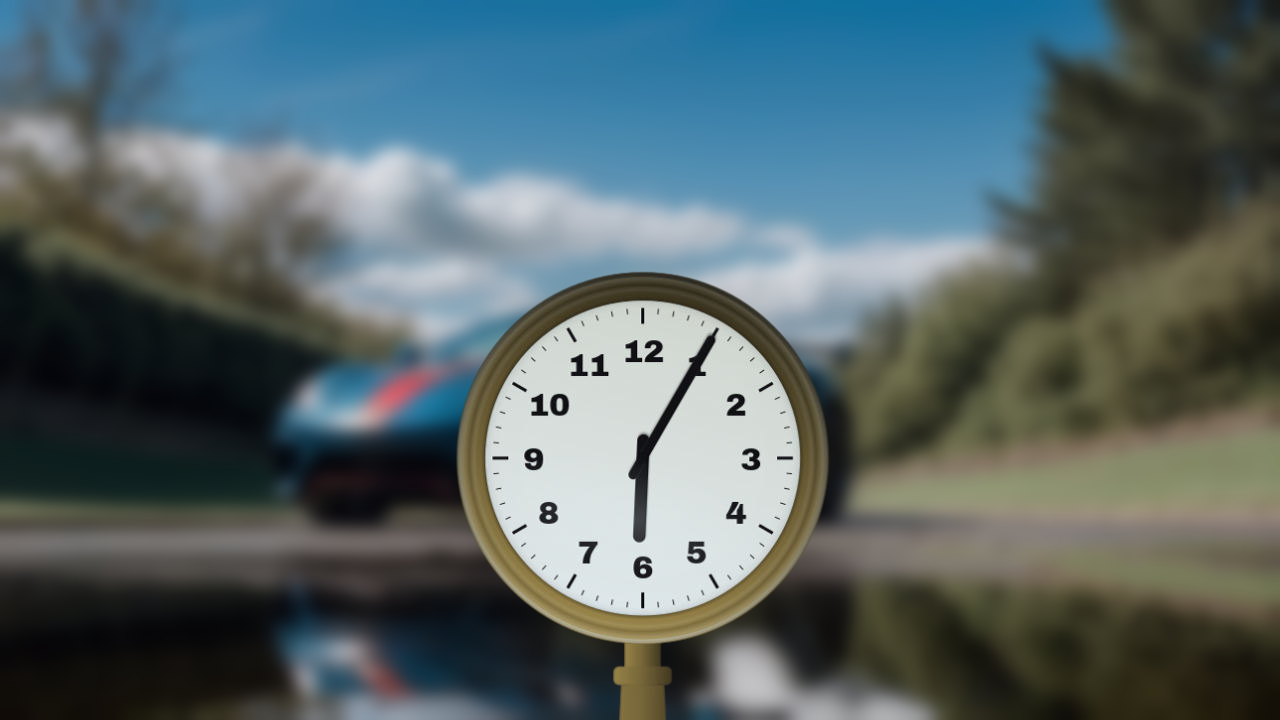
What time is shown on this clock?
6:05
